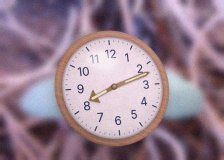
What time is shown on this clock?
8:12
